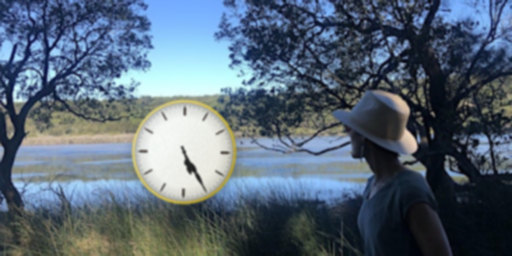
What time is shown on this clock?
5:25
